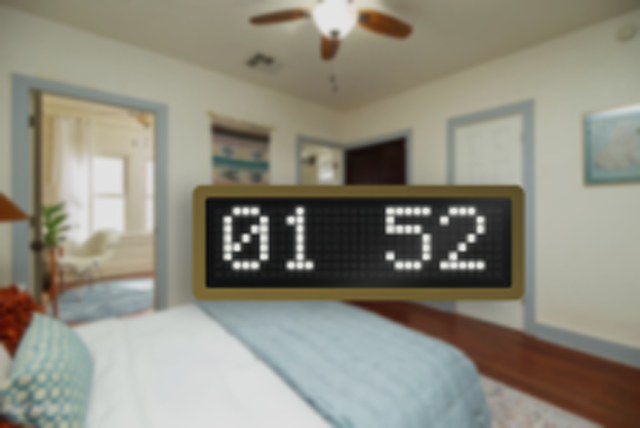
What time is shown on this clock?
1:52
